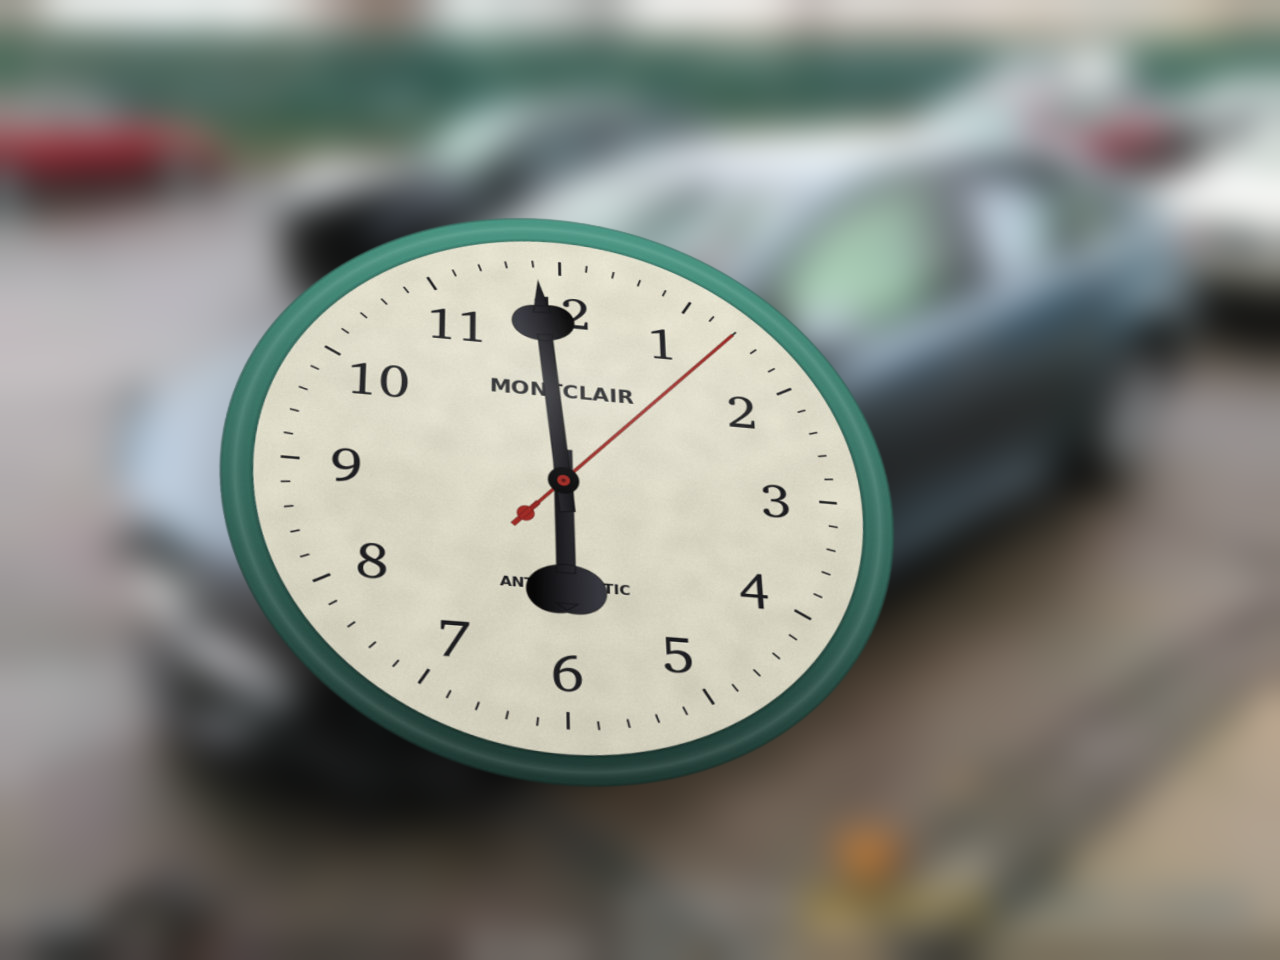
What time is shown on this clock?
5:59:07
